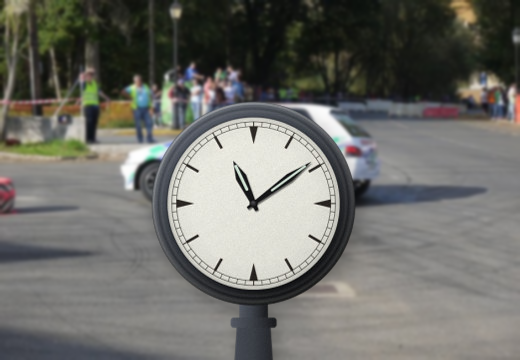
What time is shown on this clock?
11:09
